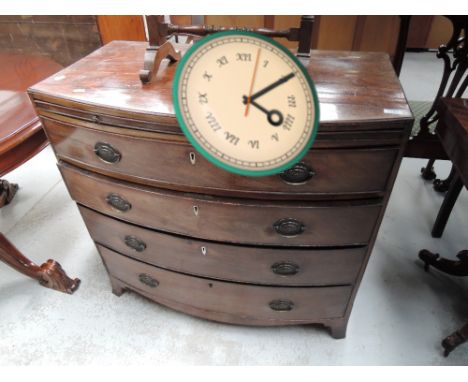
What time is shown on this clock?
4:10:03
